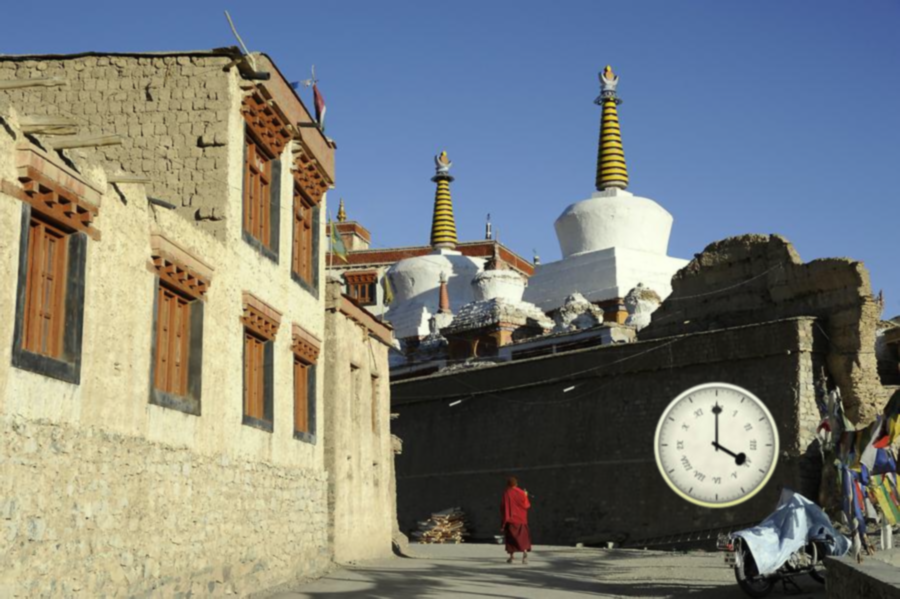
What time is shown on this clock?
4:00
